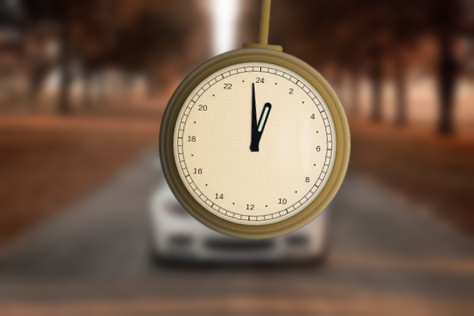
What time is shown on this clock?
0:59
